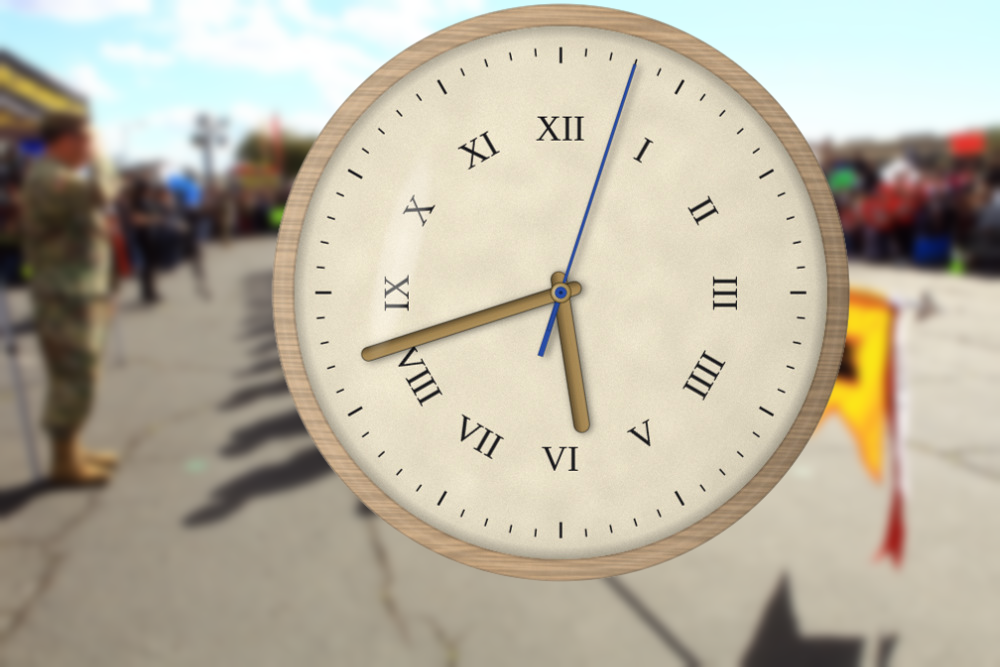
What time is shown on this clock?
5:42:03
